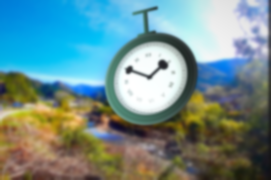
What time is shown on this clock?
1:50
